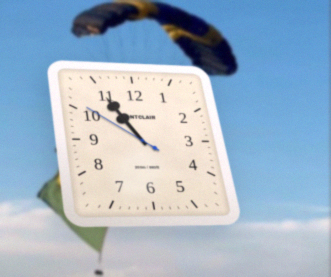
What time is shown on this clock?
10:54:51
